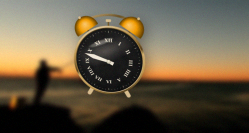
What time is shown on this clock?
9:48
